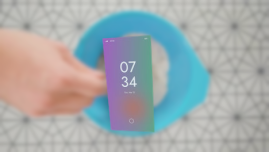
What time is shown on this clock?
7:34
